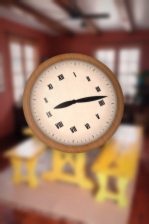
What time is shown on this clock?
9:18
